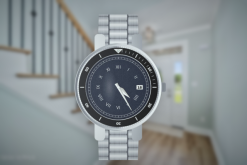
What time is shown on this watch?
4:25
